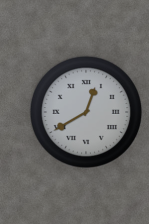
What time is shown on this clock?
12:40
